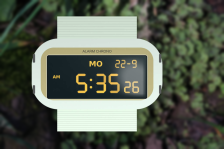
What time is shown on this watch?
5:35:26
